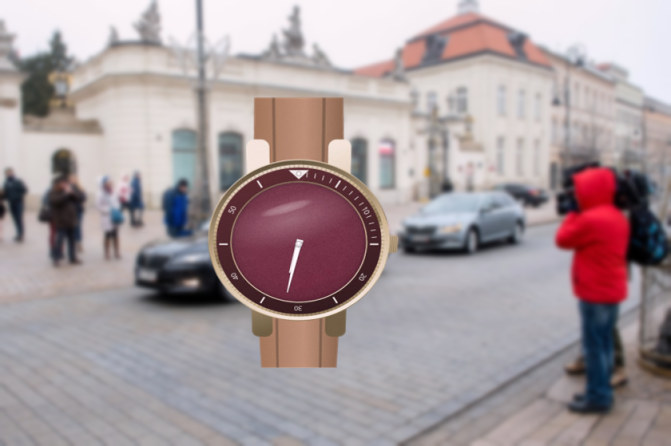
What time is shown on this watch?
6:32
